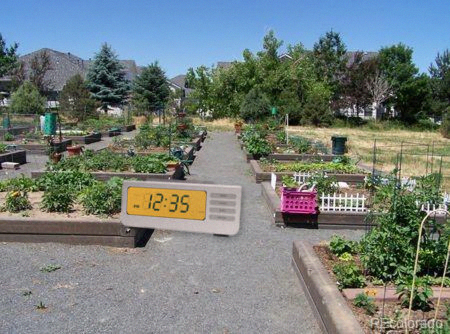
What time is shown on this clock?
12:35
